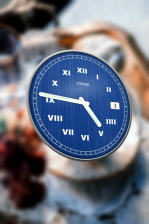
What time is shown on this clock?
4:46
